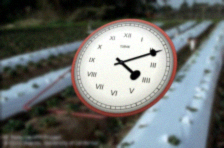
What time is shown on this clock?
4:11
